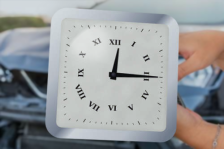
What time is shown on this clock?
12:15
